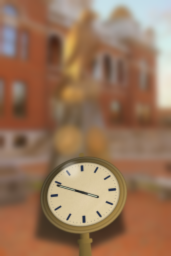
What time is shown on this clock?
3:49
